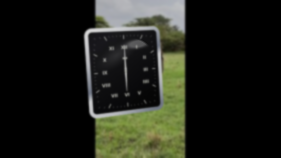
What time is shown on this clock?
6:00
